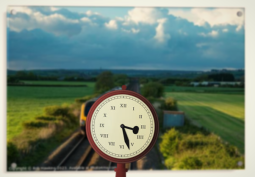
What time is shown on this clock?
3:27
